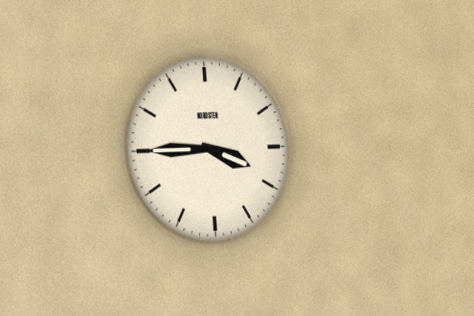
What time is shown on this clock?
3:45
